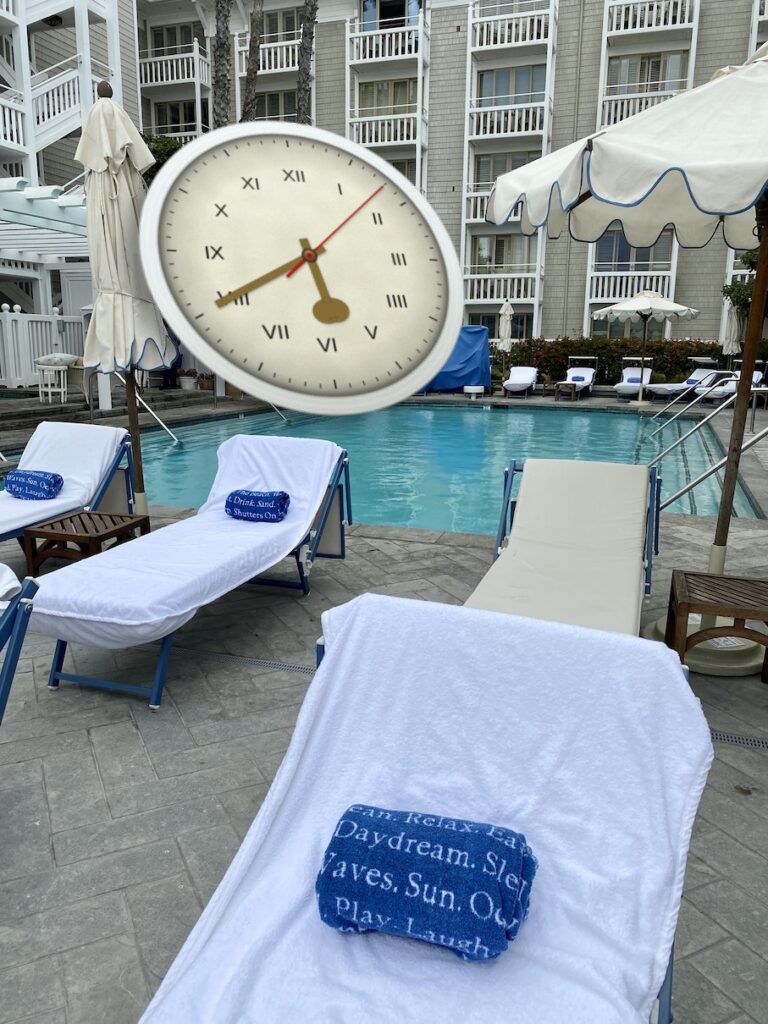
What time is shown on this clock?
5:40:08
